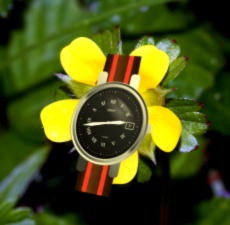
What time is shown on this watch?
2:43
